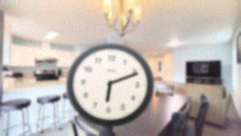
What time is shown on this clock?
6:11
